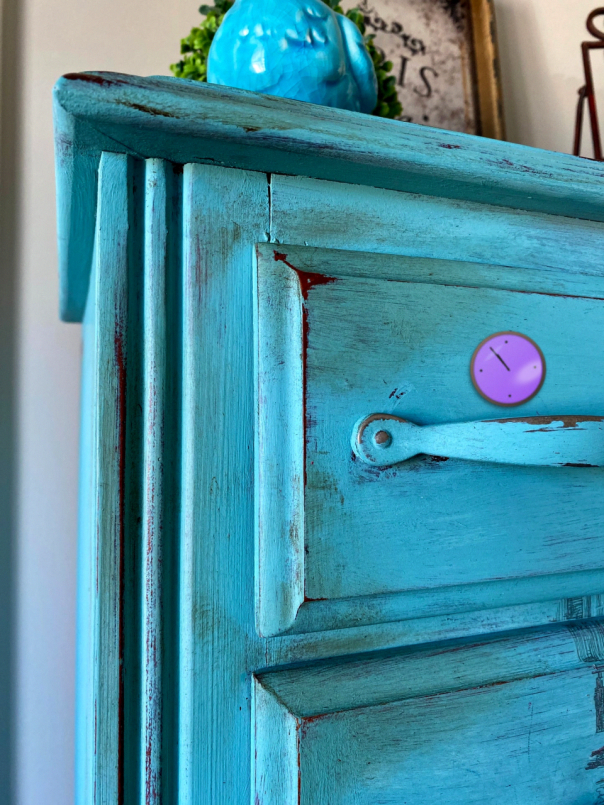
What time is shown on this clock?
10:54
